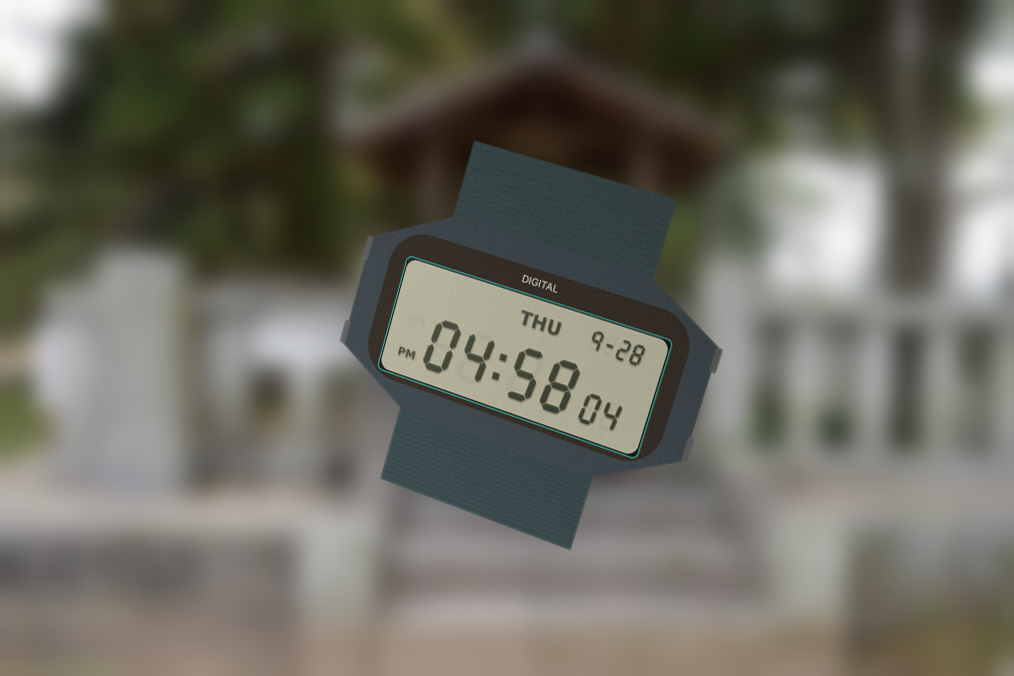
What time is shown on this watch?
4:58:04
